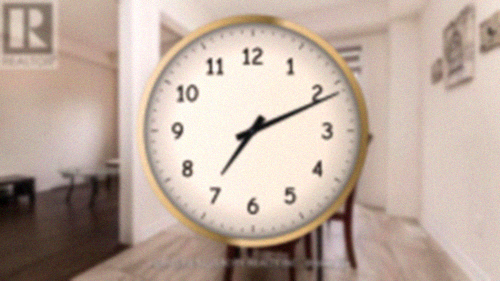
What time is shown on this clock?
7:11
